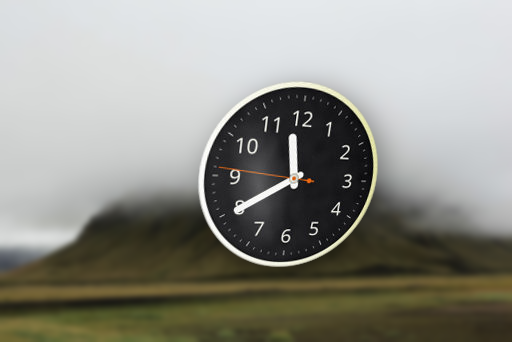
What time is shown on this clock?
11:39:46
